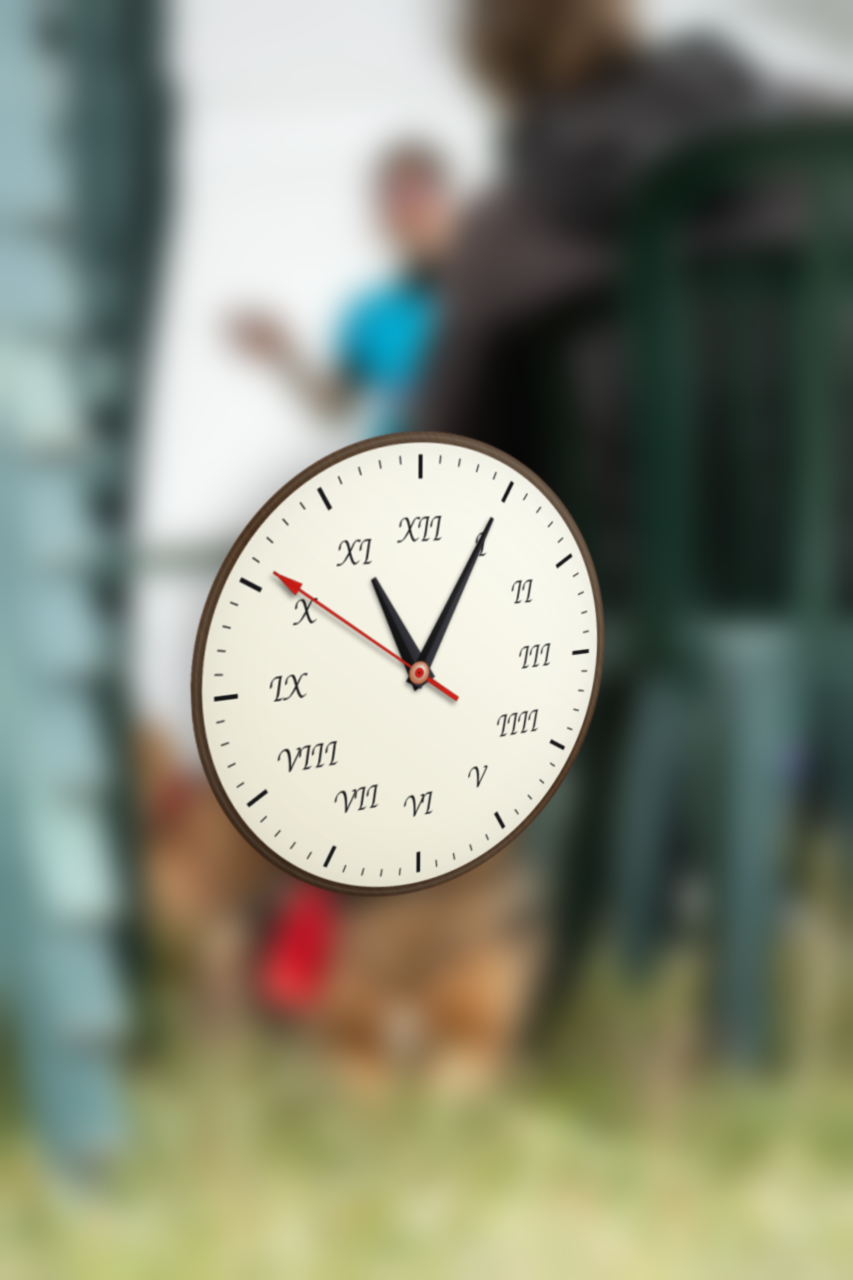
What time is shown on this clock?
11:04:51
